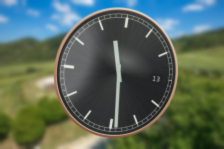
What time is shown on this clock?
11:29
